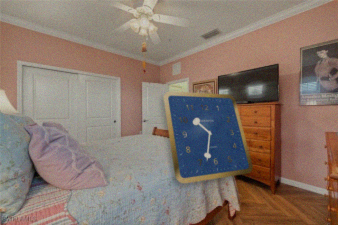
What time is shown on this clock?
10:33
